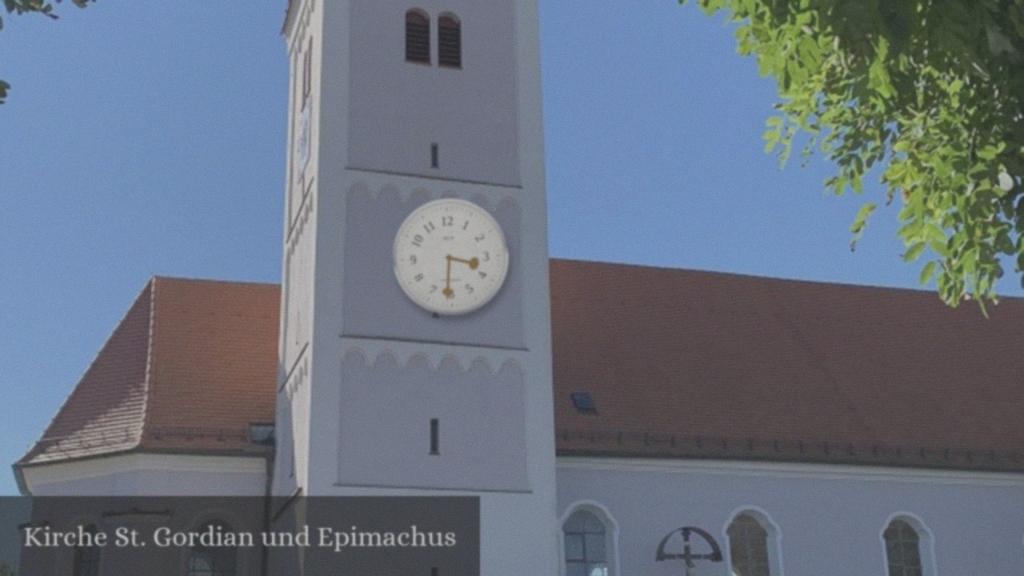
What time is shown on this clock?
3:31
